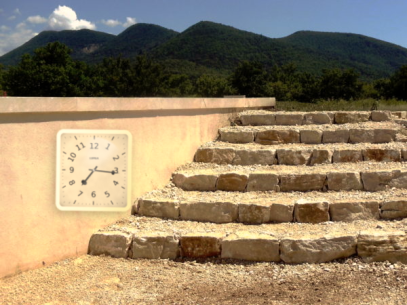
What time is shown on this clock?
7:16
